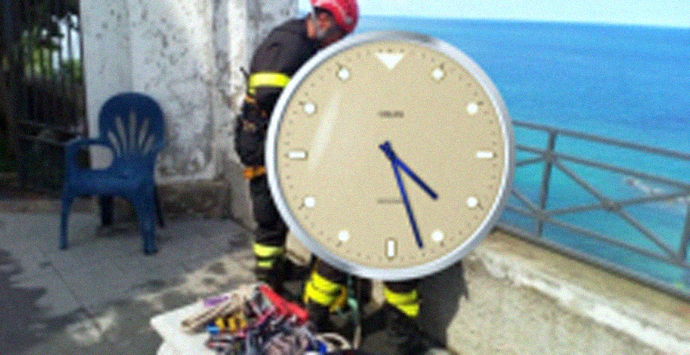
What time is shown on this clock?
4:27
